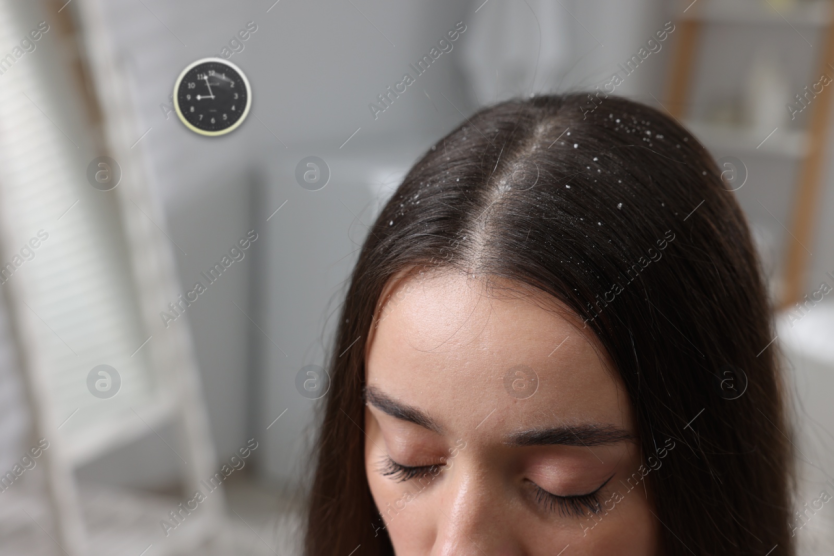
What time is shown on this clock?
8:57
